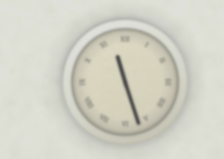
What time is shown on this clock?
11:27
